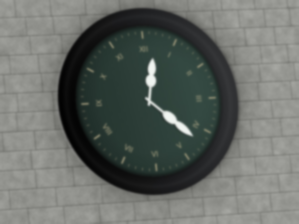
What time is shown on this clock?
12:22
